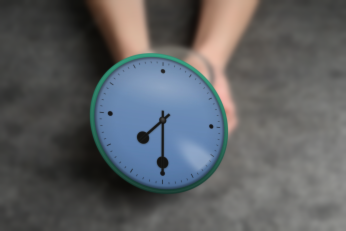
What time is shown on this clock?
7:30
